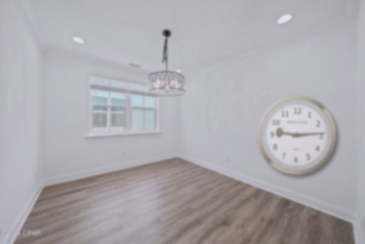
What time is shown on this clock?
9:14
